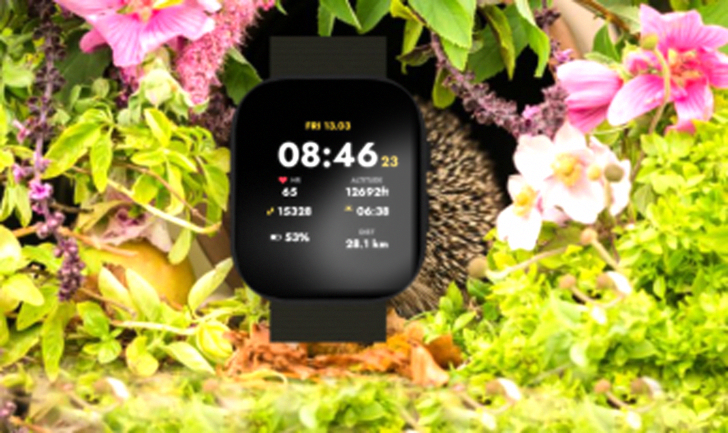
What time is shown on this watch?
8:46
